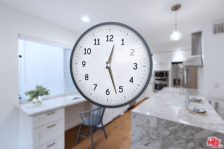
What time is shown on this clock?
12:27
